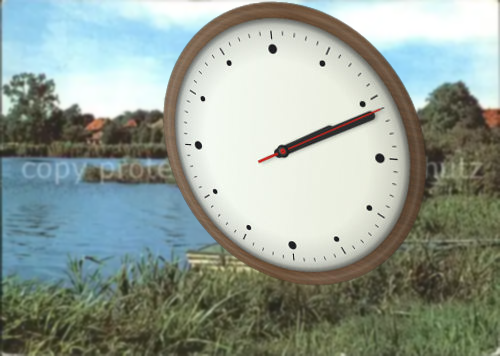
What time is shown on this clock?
2:11:11
